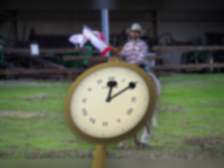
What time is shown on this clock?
12:09
